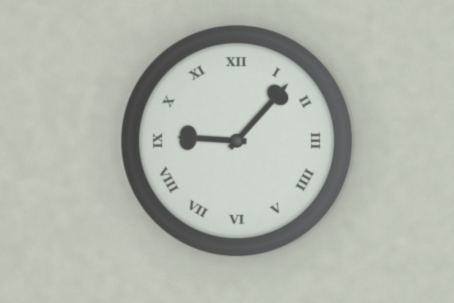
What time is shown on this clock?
9:07
